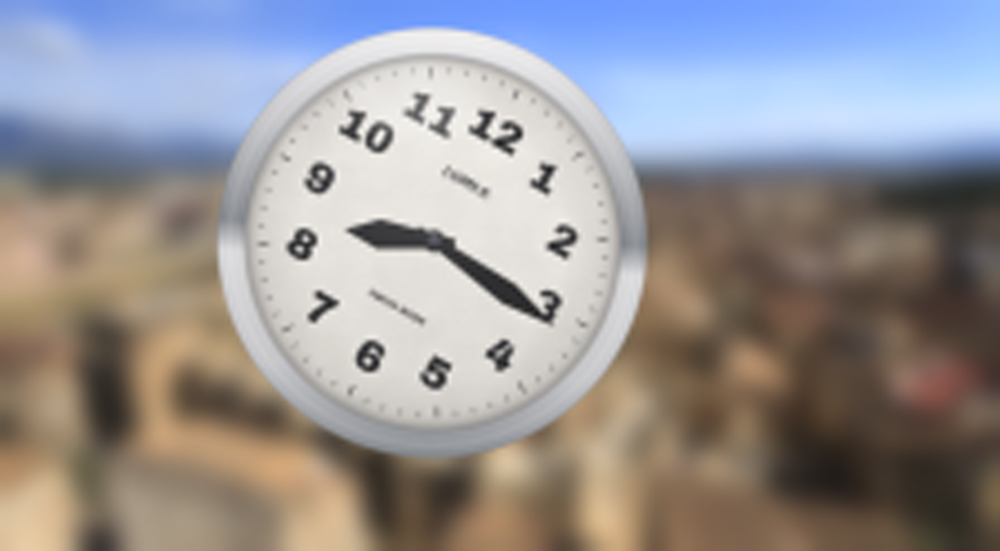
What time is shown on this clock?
8:16
